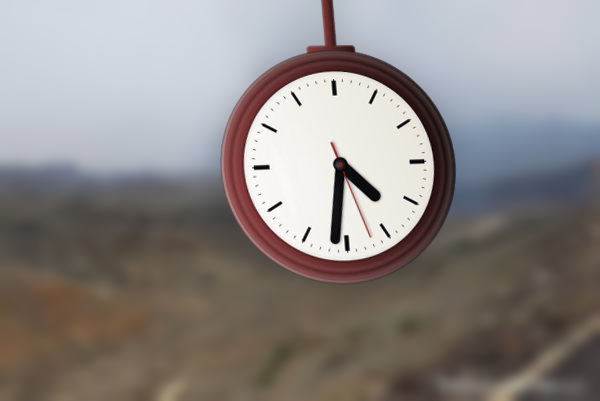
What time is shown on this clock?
4:31:27
